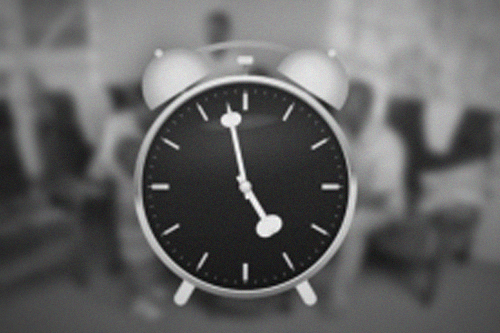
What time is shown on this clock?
4:58
